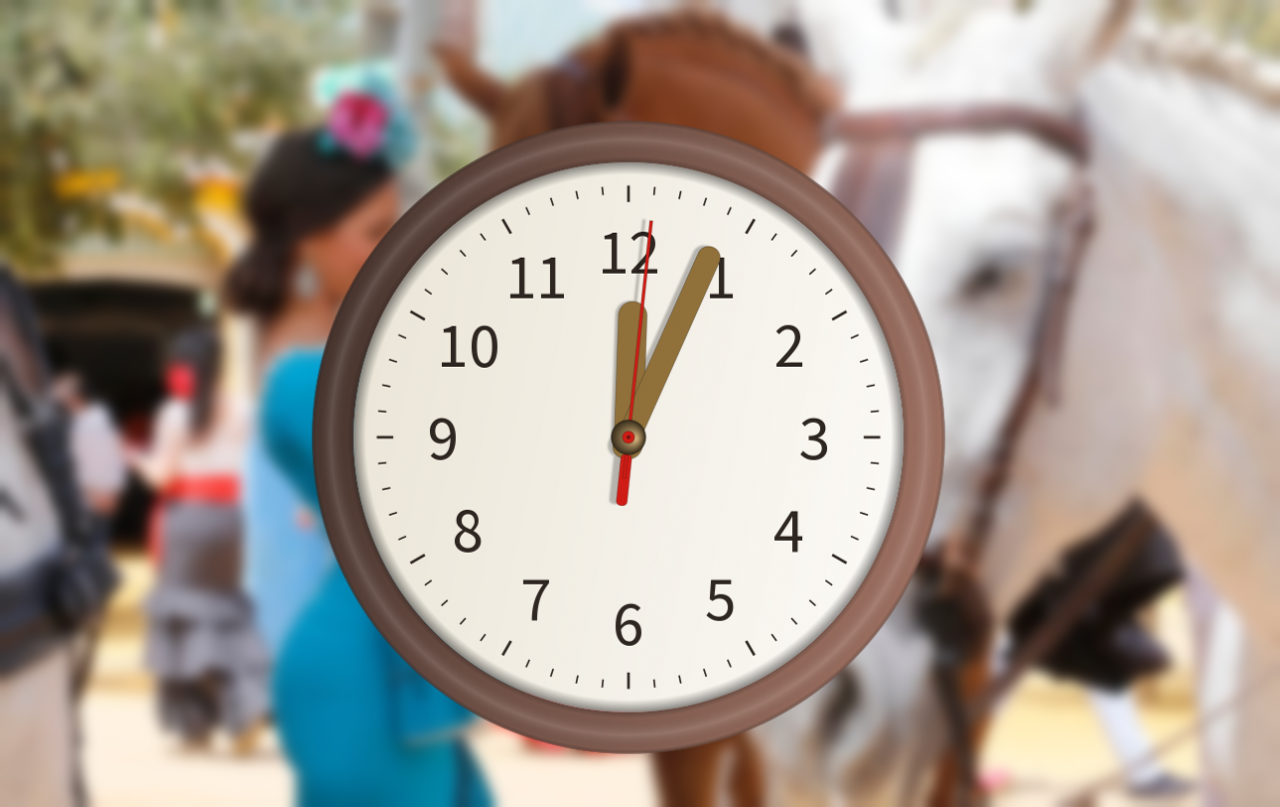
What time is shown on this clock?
12:04:01
